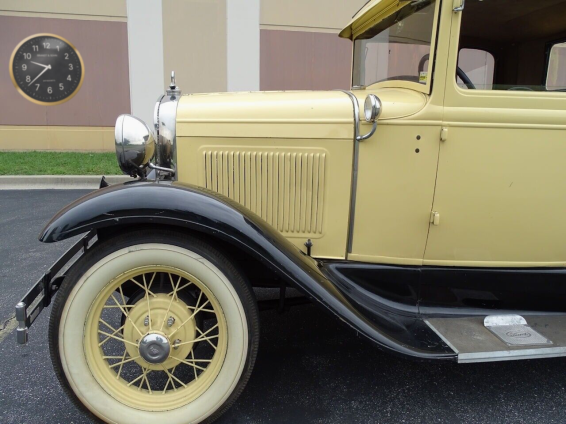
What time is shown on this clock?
9:38
